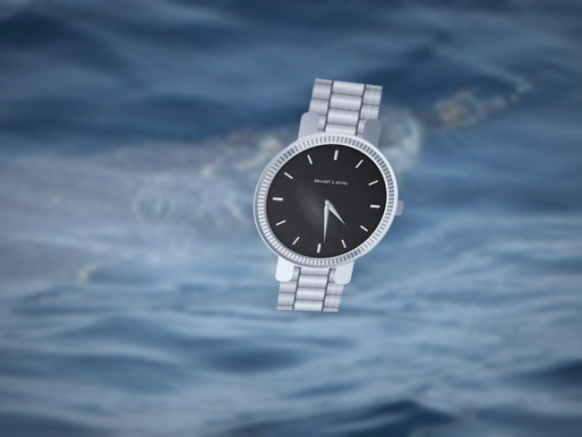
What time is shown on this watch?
4:29
